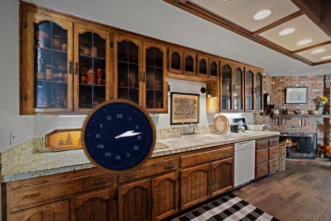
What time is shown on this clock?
2:13
